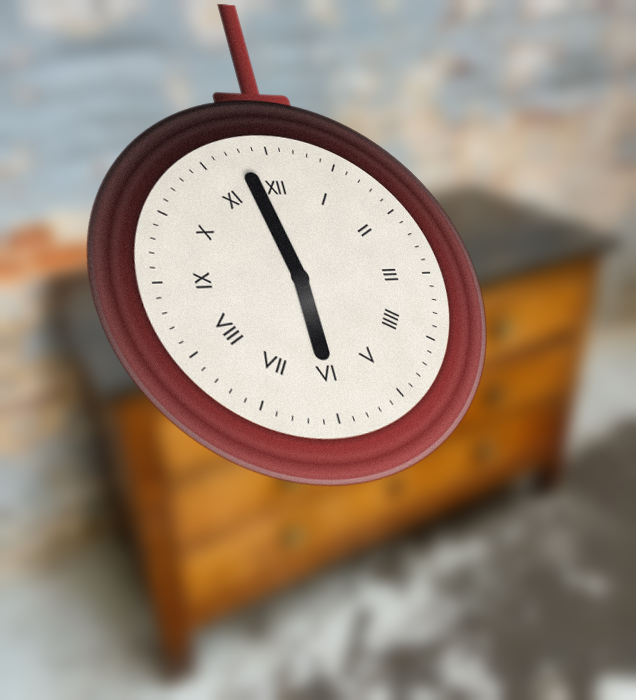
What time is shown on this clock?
5:58
